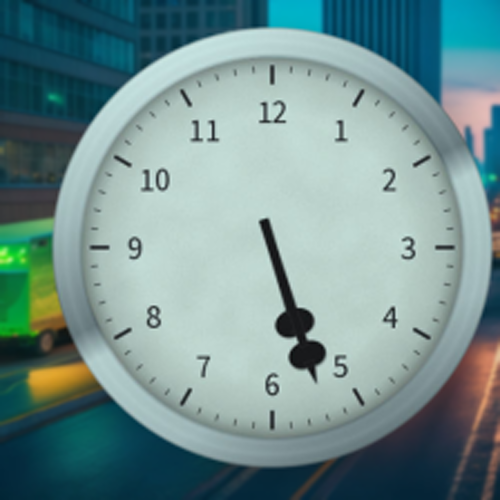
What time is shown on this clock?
5:27
